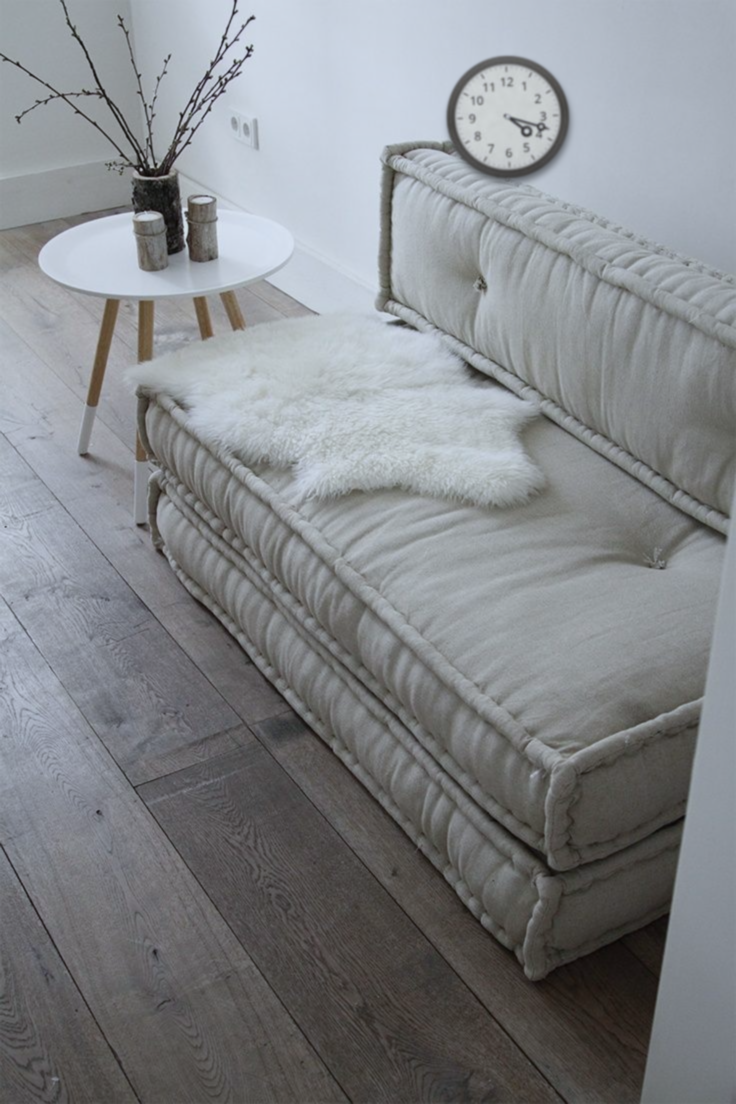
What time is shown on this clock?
4:18
